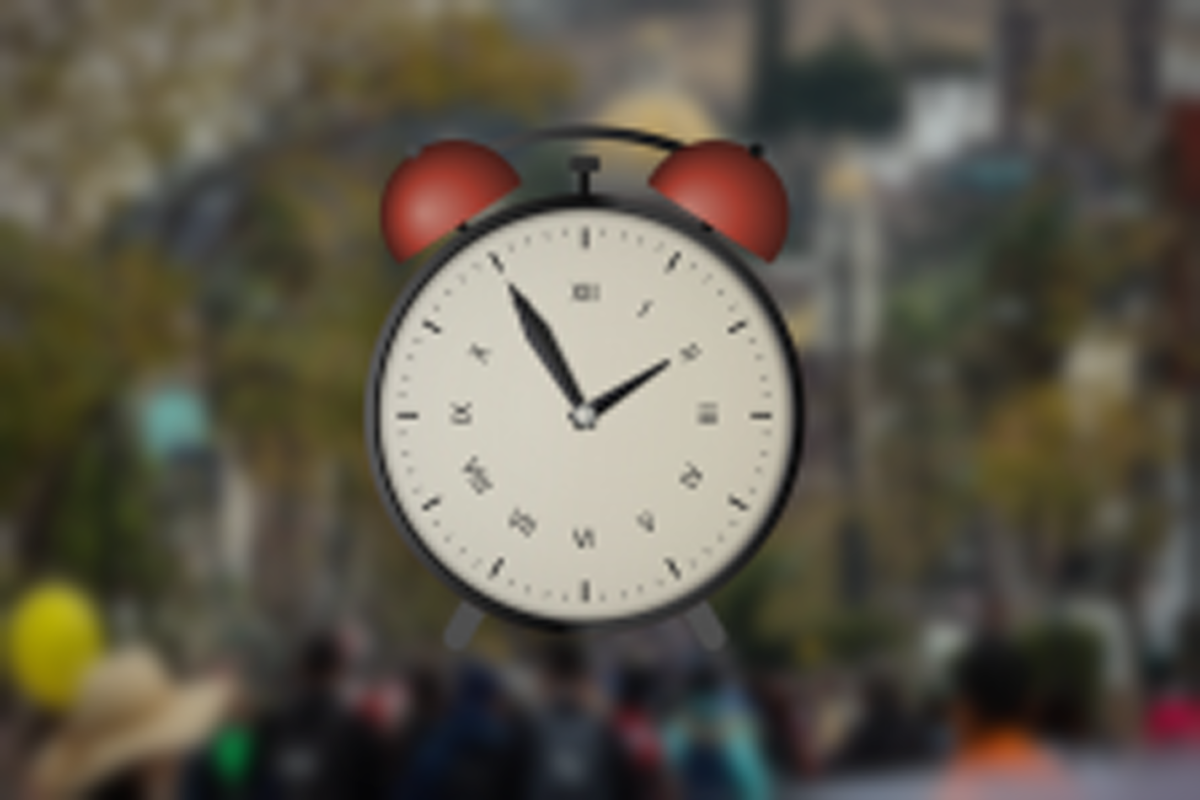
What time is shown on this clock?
1:55
